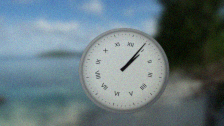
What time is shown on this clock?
1:04
